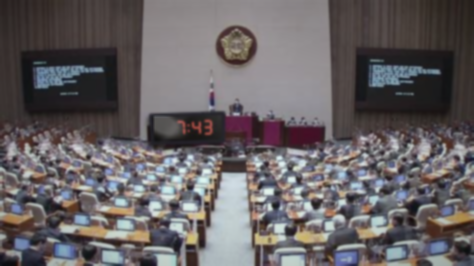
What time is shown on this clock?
7:43
